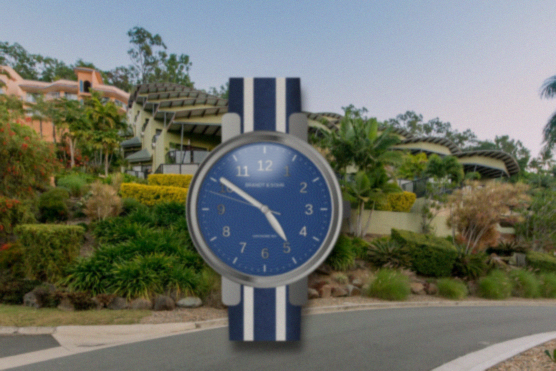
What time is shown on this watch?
4:50:48
